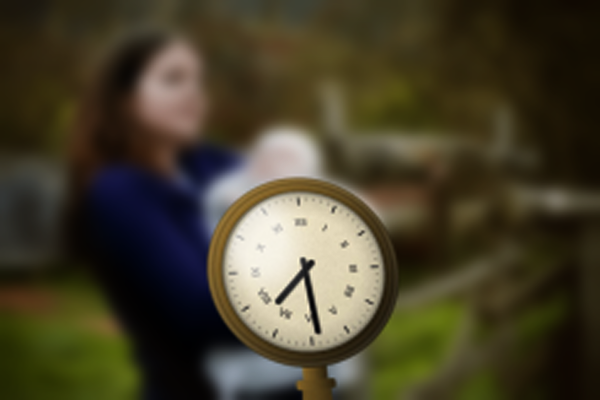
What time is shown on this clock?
7:29
